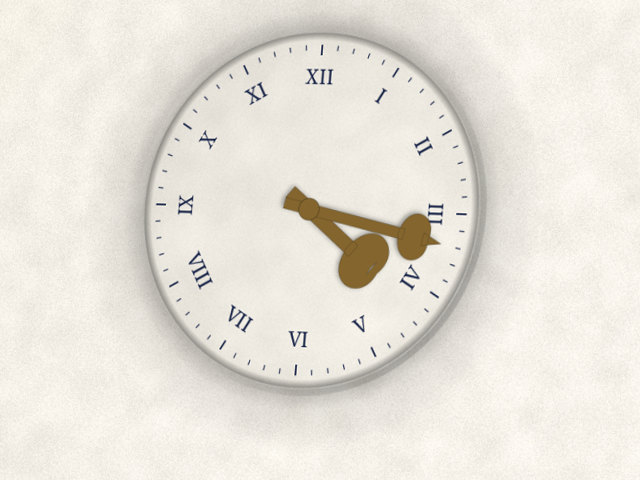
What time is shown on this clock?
4:17
